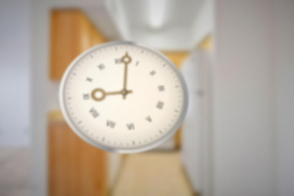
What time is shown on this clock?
9:02
